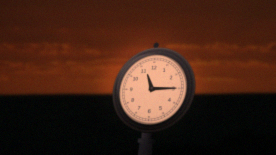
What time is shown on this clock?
11:15
